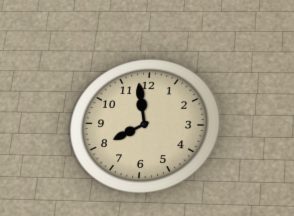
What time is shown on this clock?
7:58
